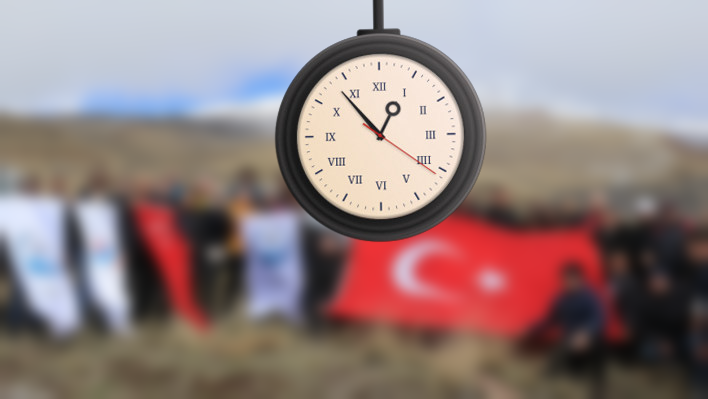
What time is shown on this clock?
12:53:21
